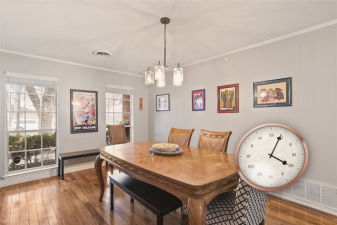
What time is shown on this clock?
4:04
